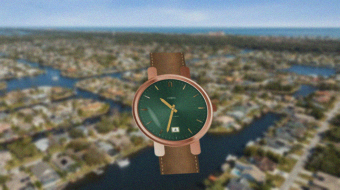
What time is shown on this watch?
10:33
